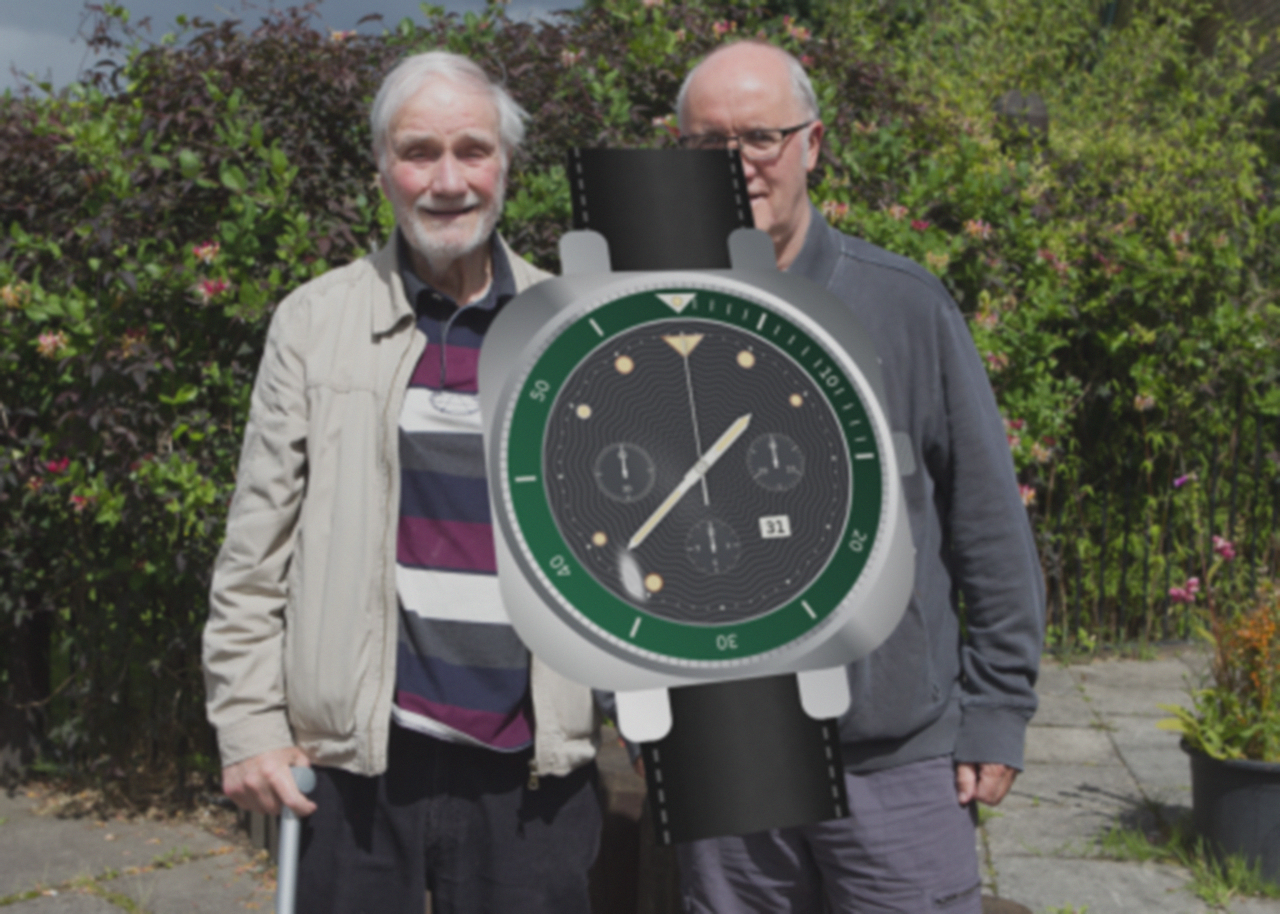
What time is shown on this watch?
1:38
